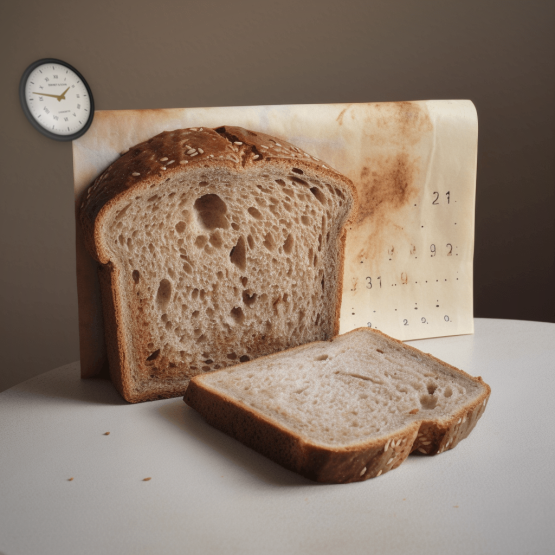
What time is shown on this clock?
1:47
